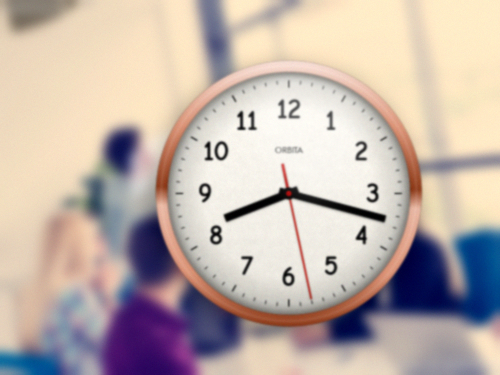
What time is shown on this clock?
8:17:28
